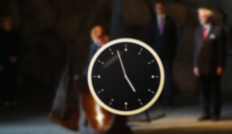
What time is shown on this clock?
4:57
